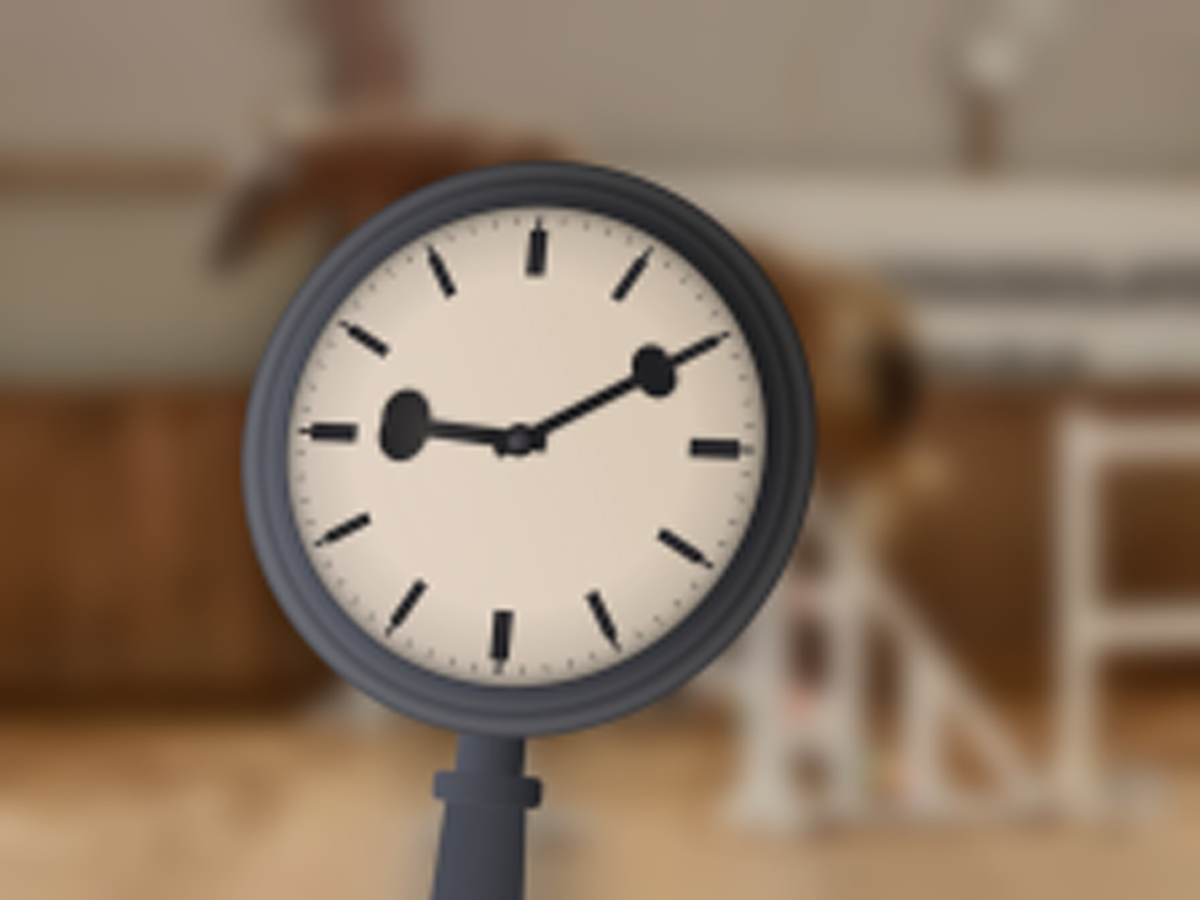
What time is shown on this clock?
9:10
